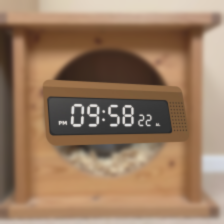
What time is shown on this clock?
9:58:22
